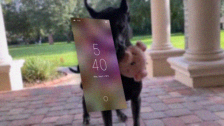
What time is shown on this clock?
5:40
